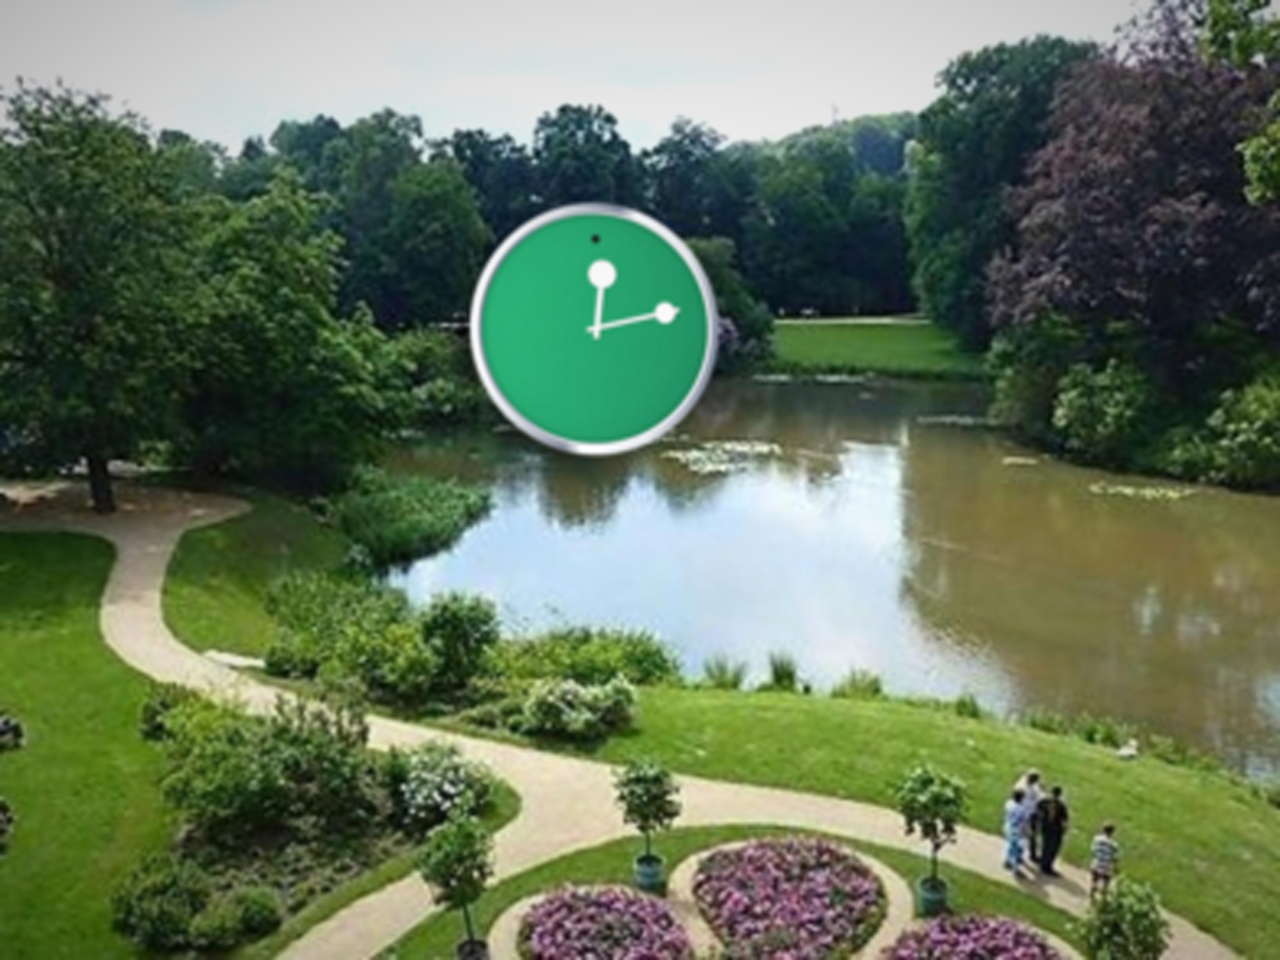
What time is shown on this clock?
12:13
